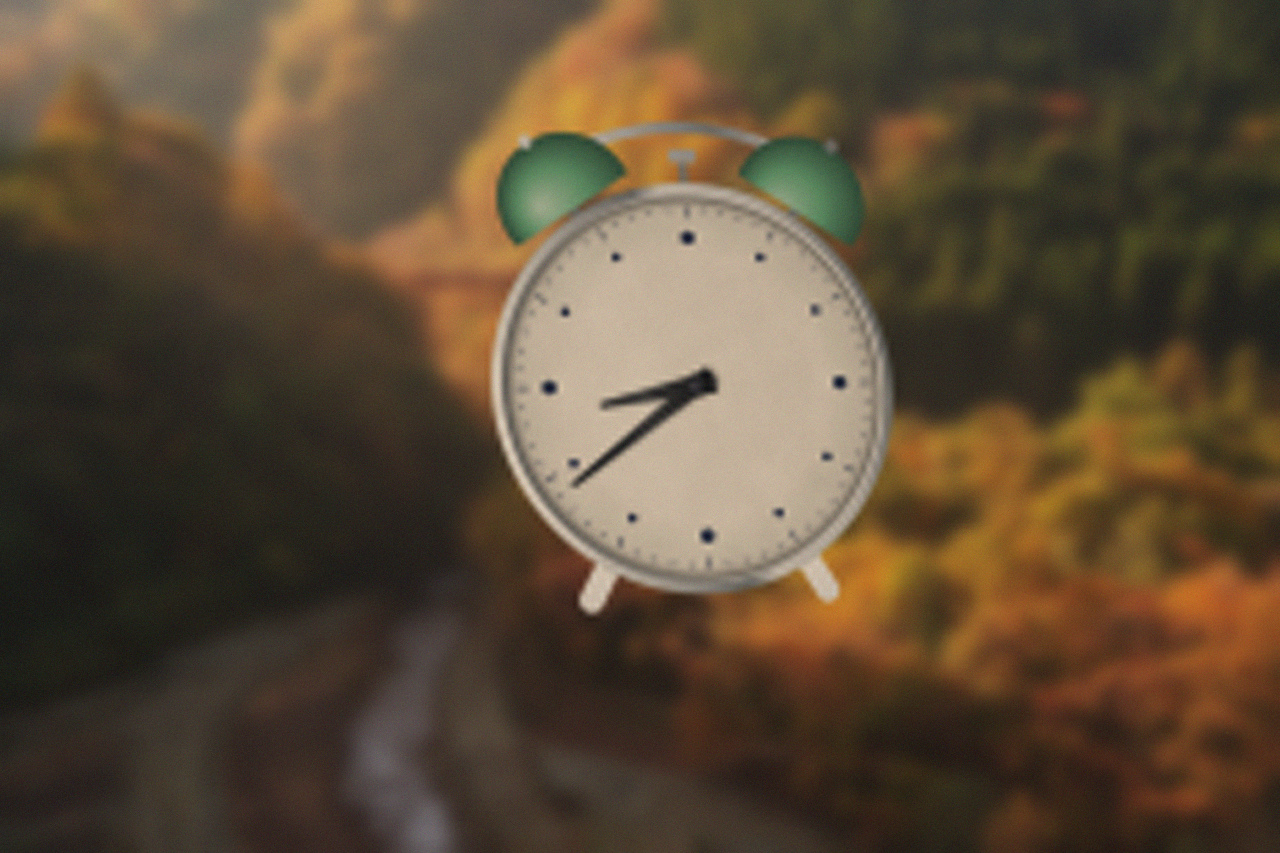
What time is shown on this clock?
8:39
